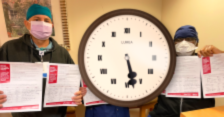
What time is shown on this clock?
5:28
